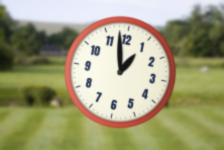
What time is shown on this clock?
12:58
